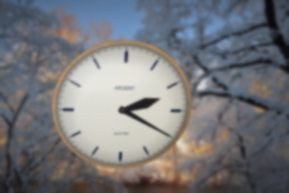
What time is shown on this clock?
2:20
